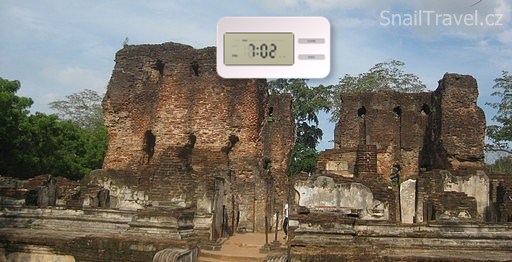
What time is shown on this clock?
7:02
